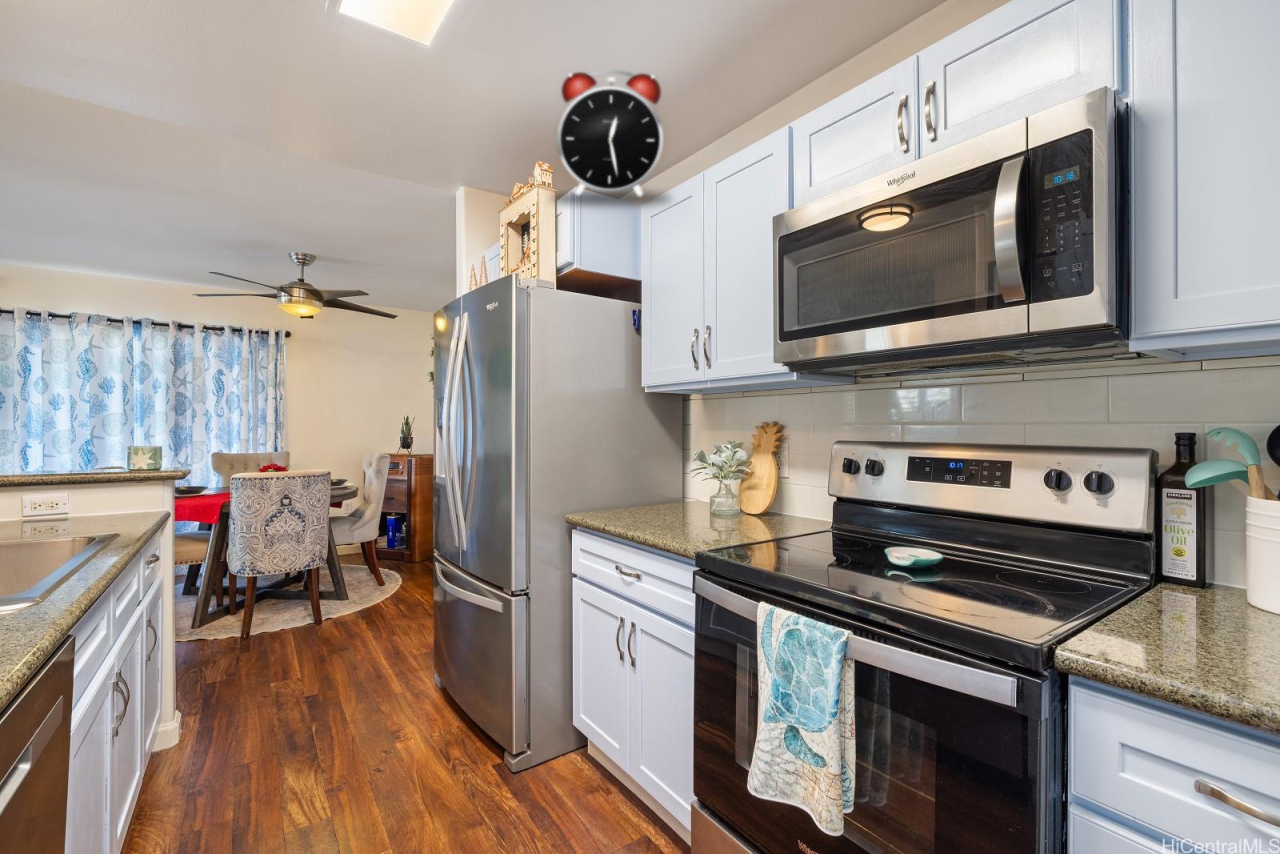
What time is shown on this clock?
12:28
